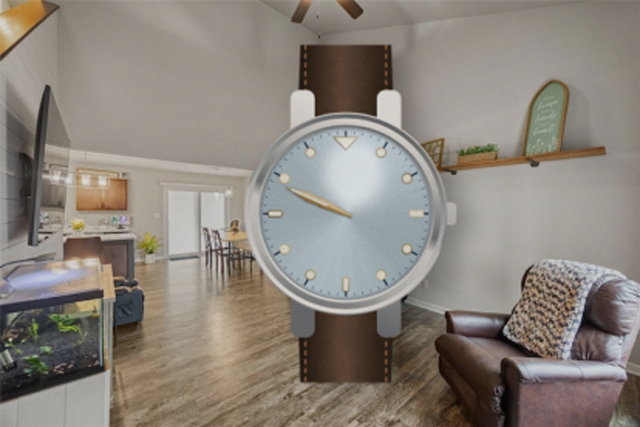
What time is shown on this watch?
9:49
